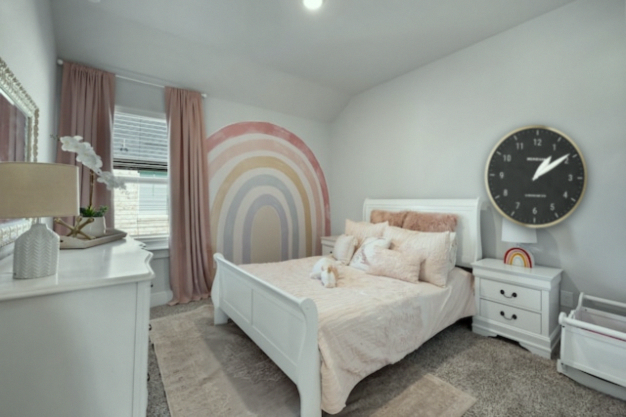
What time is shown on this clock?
1:09
